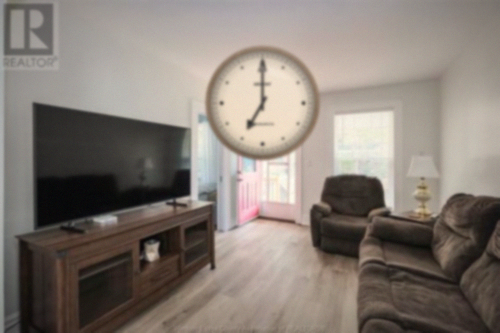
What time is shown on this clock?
7:00
